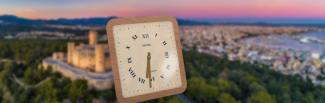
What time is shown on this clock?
6:31
